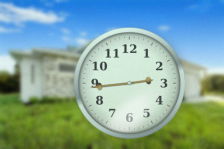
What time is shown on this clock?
2:44
